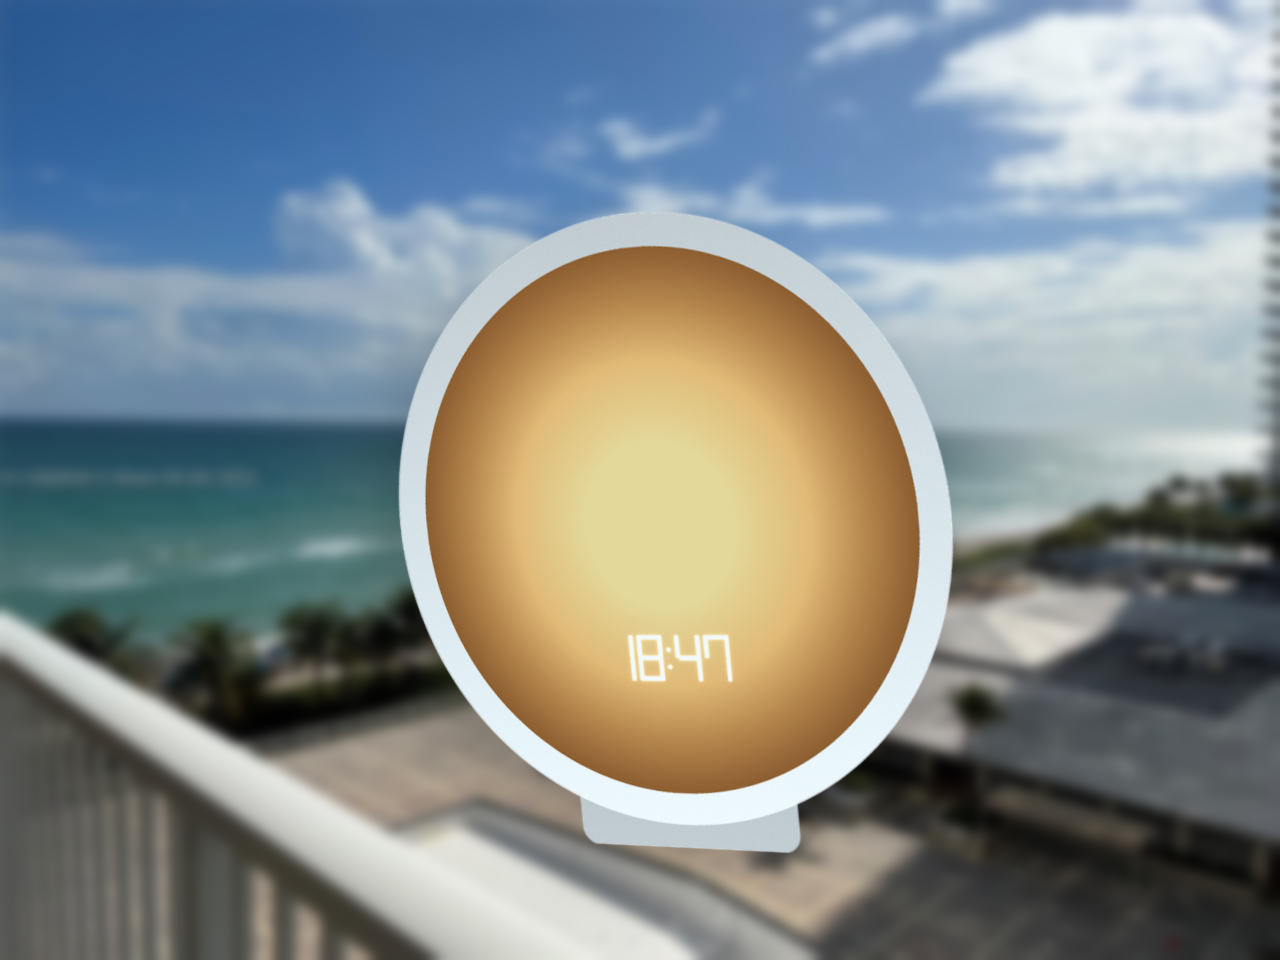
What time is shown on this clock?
18:47
